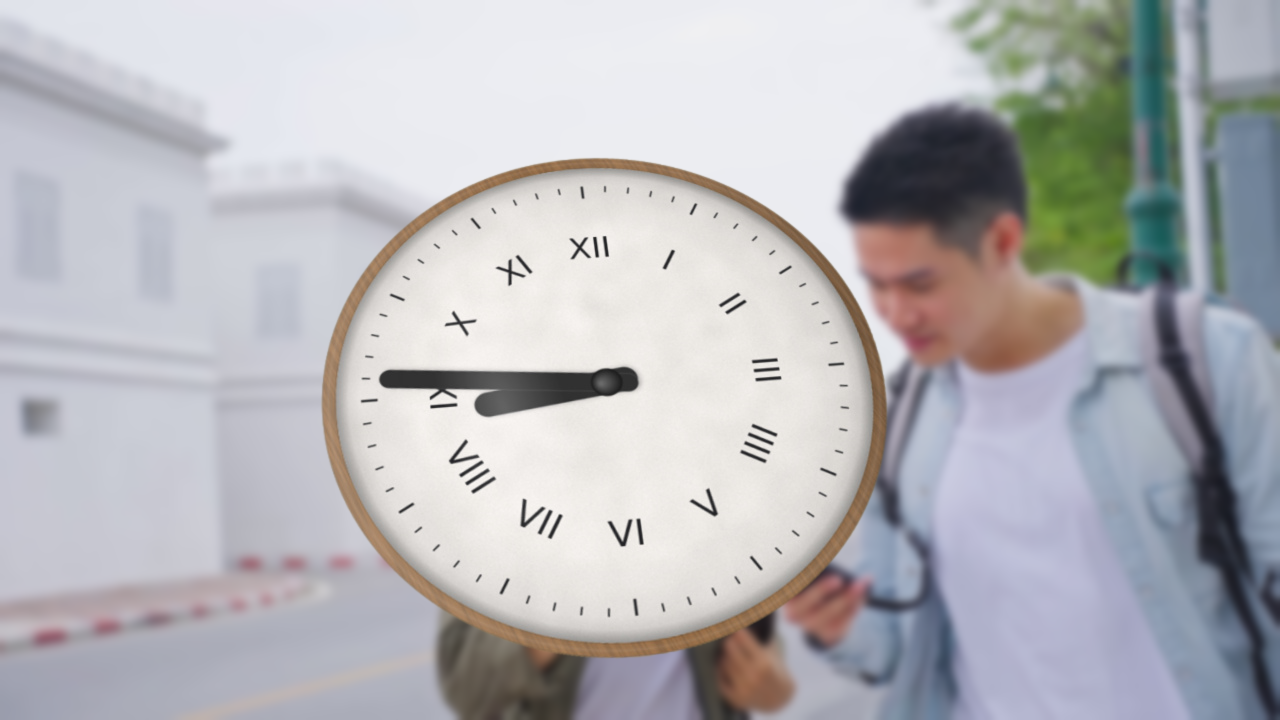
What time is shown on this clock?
8:46
